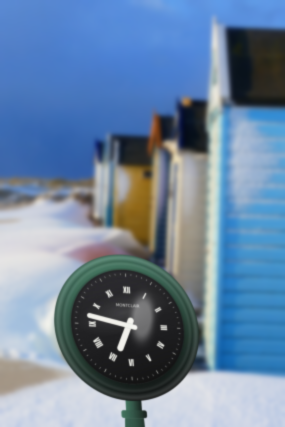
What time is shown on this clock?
6:47
